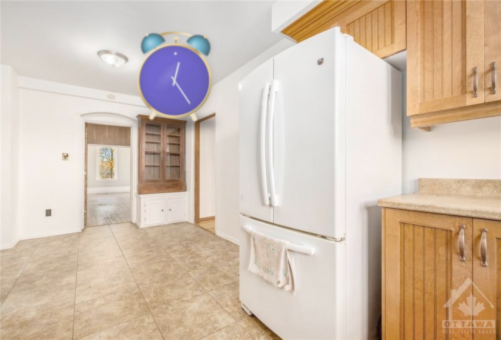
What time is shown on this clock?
12:24
